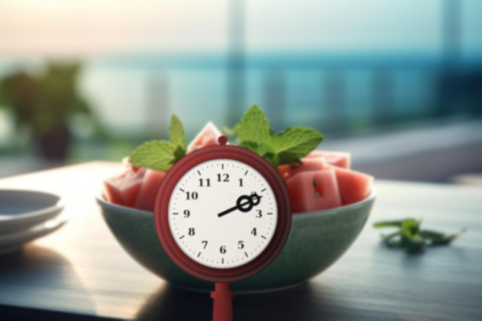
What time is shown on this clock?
2:11
